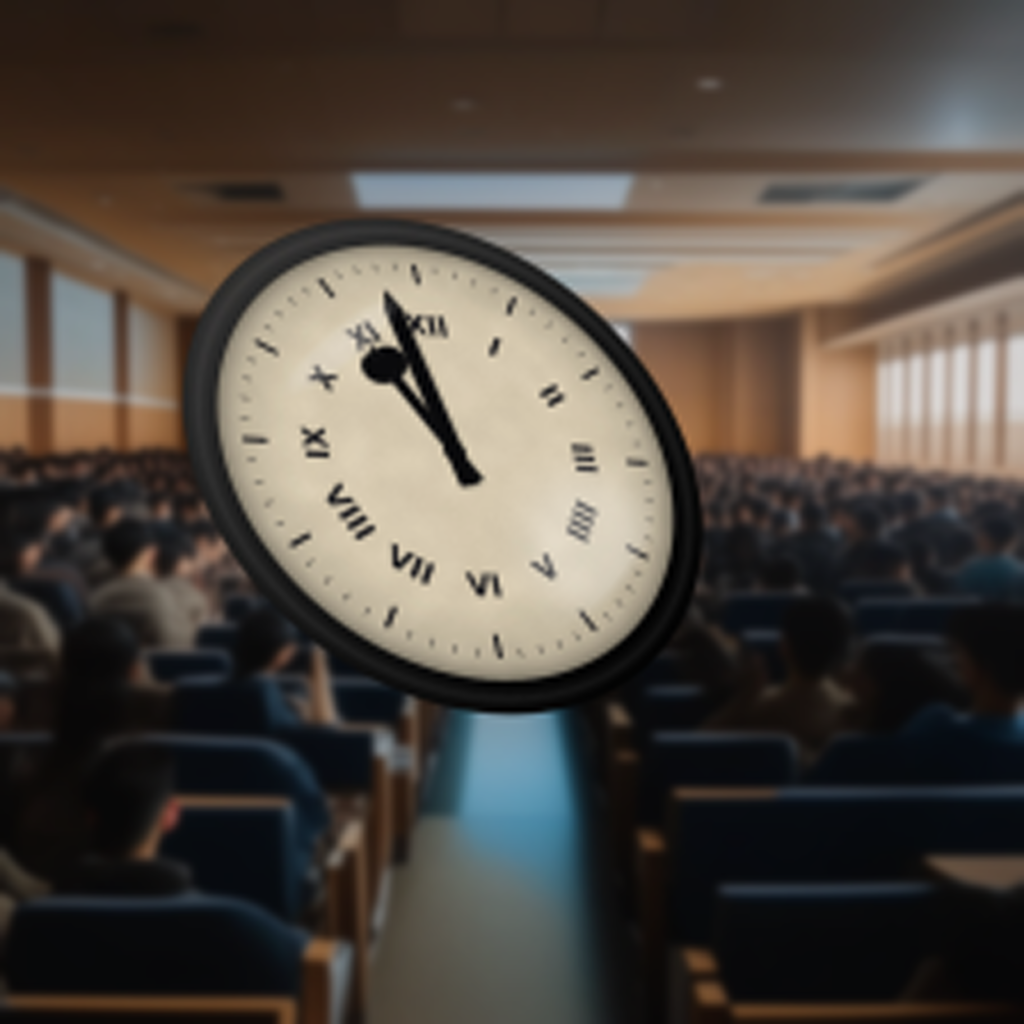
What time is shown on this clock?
10:58
